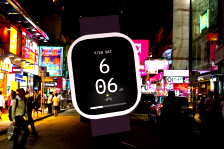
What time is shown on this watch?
6:06
